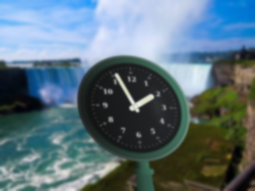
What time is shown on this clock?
1:56
